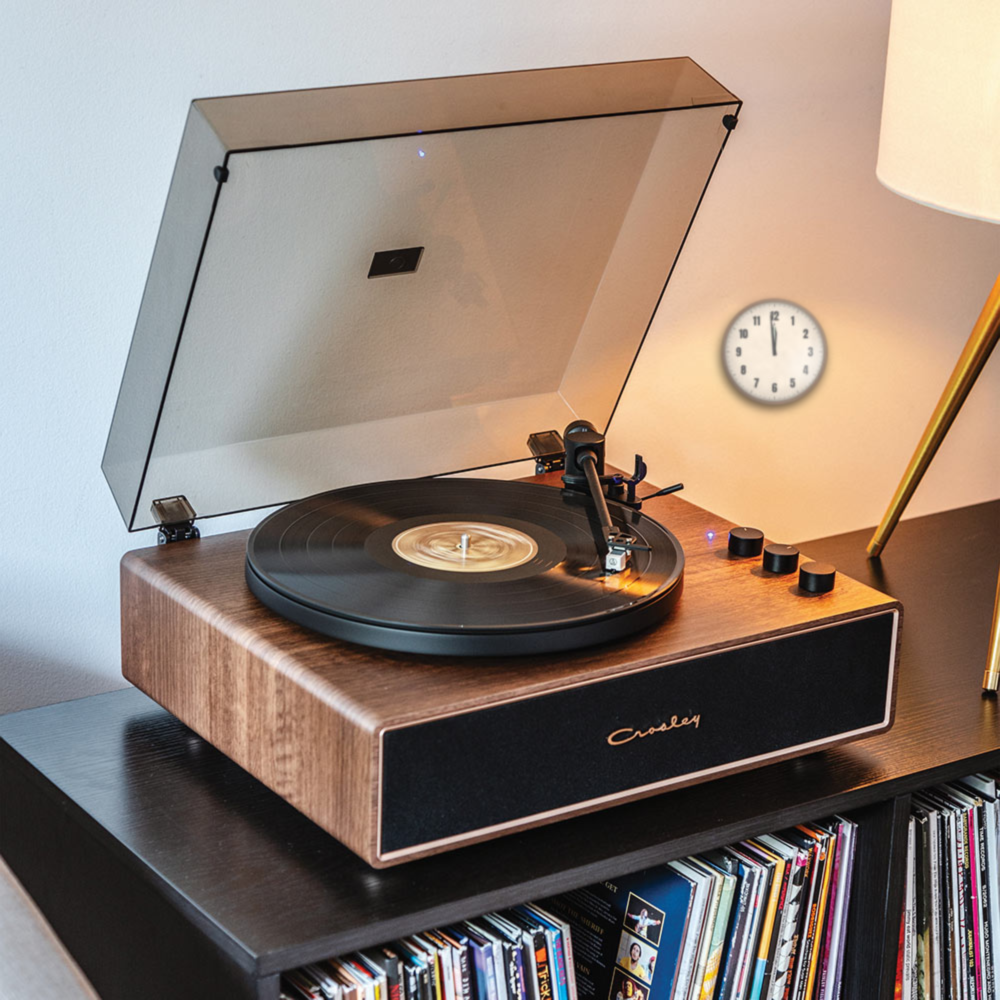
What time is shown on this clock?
11:59
